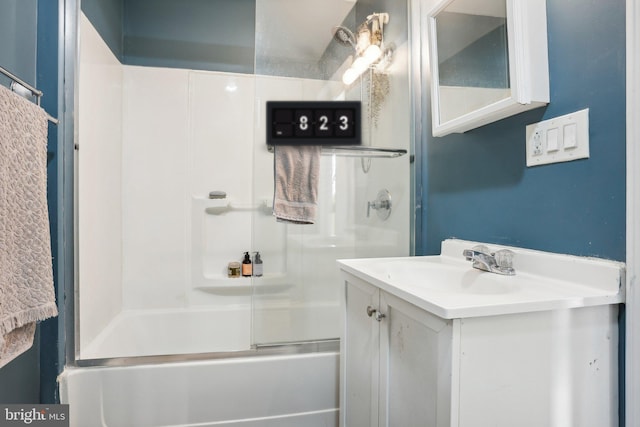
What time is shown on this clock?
8:23
